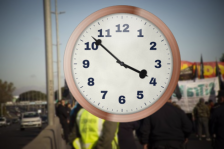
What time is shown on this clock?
3:52
